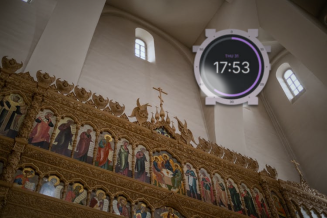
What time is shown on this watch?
17:53
